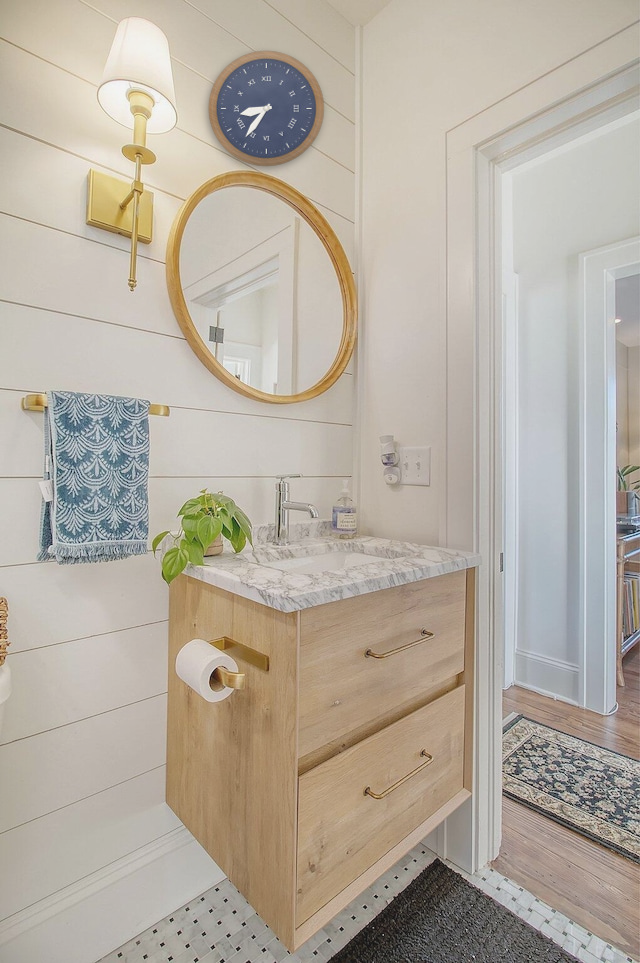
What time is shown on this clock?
8:36
